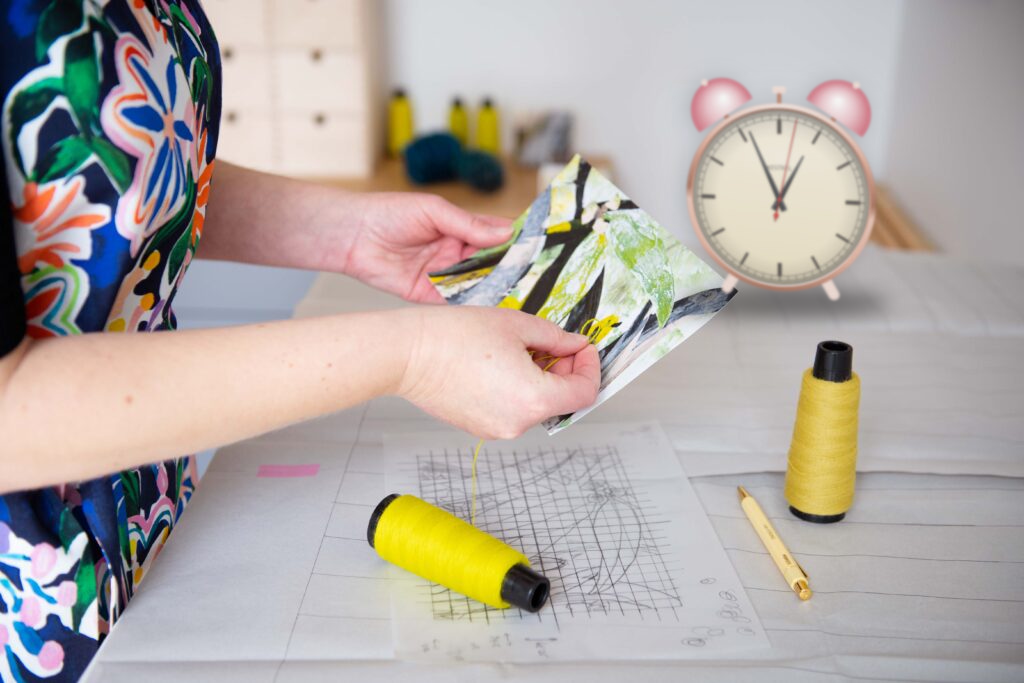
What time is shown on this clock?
12:56:02
